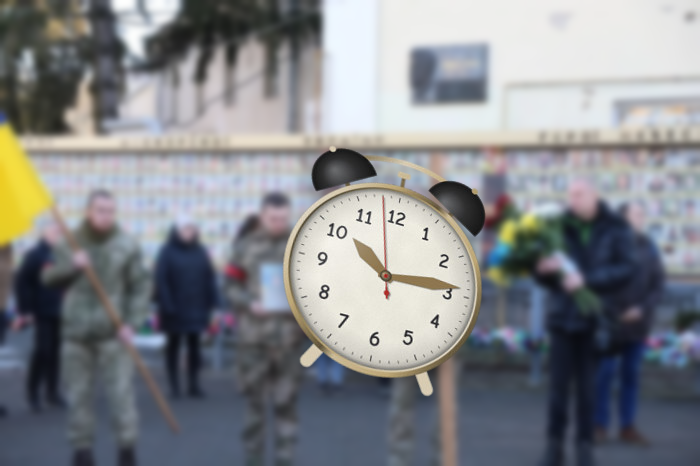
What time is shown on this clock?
10:13:58
